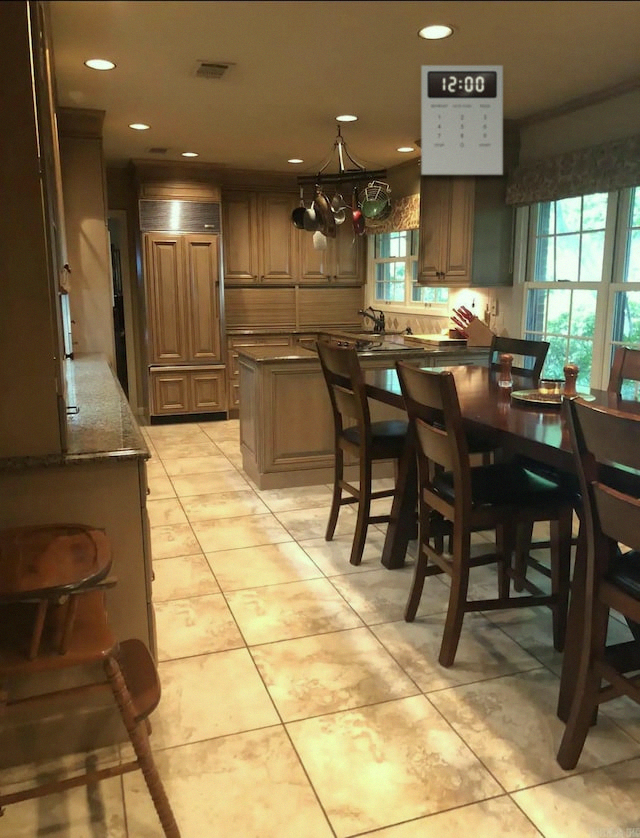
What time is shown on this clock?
12:00
